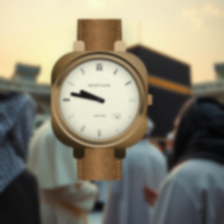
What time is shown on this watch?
9:47
